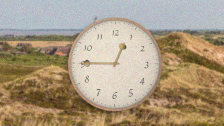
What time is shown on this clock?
12:45
